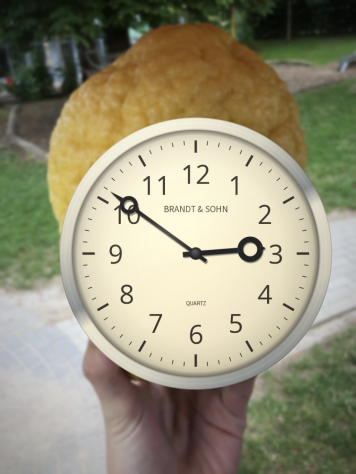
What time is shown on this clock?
2:51
